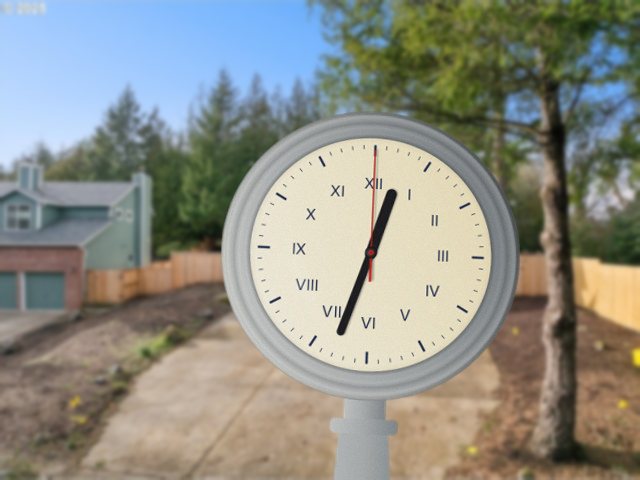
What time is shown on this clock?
12:33:00
